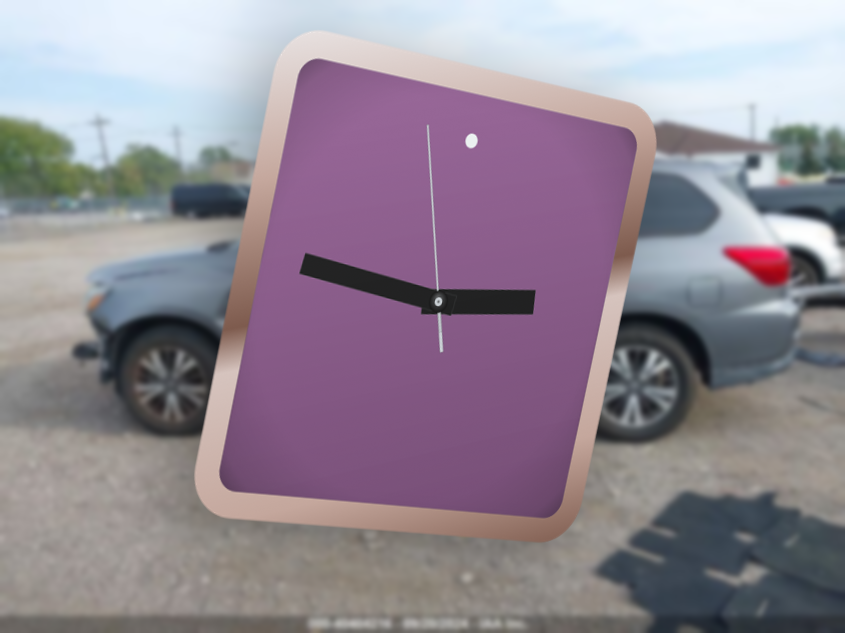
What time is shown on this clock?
2:45:57
